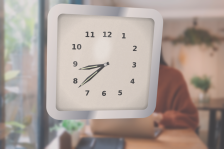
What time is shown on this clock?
8:38
